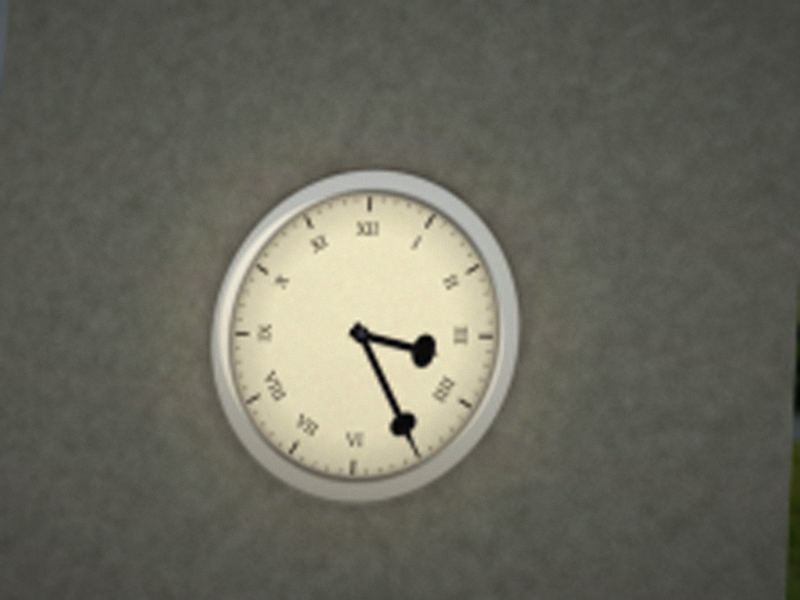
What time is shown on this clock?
3:25
